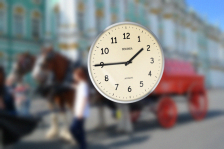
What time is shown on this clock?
1:45
